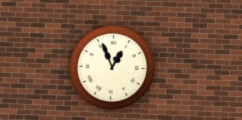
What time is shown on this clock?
12:56
